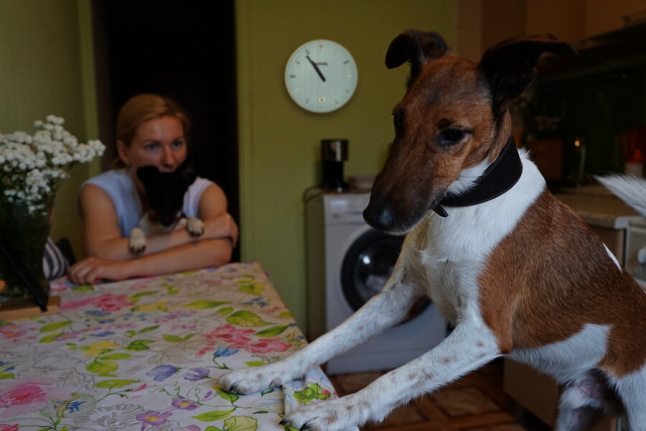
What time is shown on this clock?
10:54
